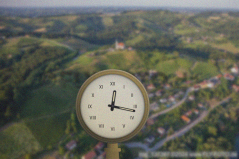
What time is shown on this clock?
12:17
